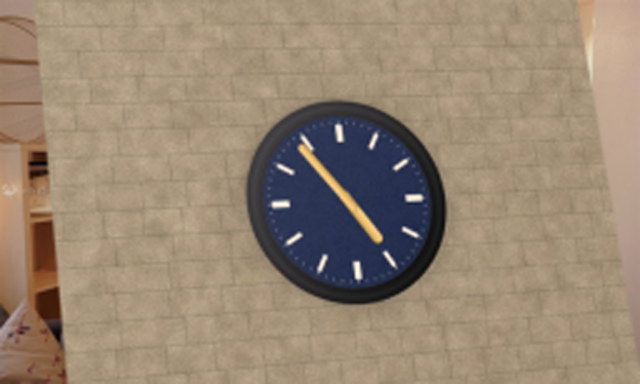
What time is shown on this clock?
4:54
